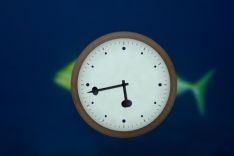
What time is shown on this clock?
5:43
